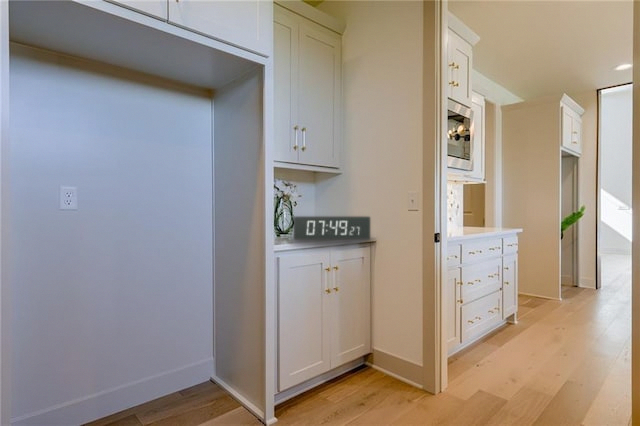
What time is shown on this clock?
7:49
